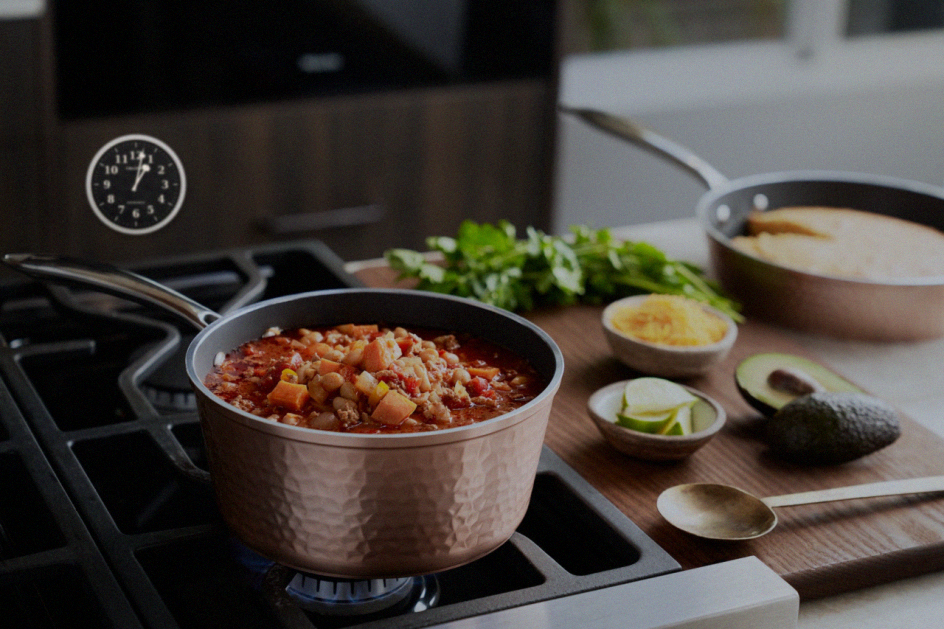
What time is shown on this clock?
1:02
